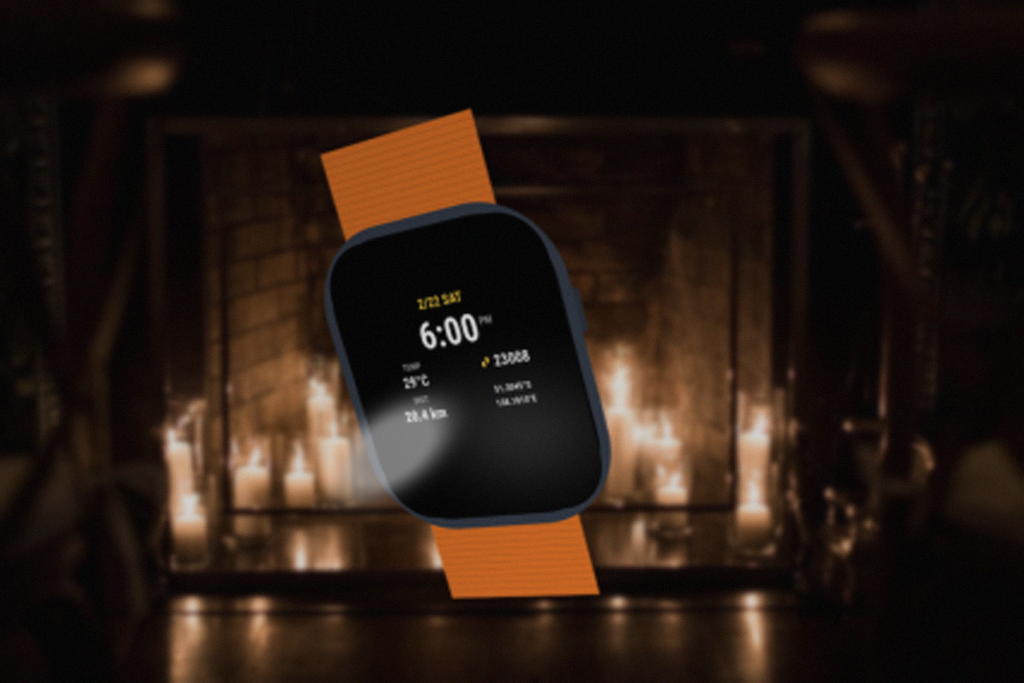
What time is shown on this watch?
6:00
